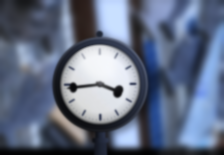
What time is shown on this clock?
3:44
